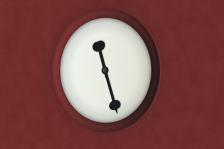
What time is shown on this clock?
11:27
